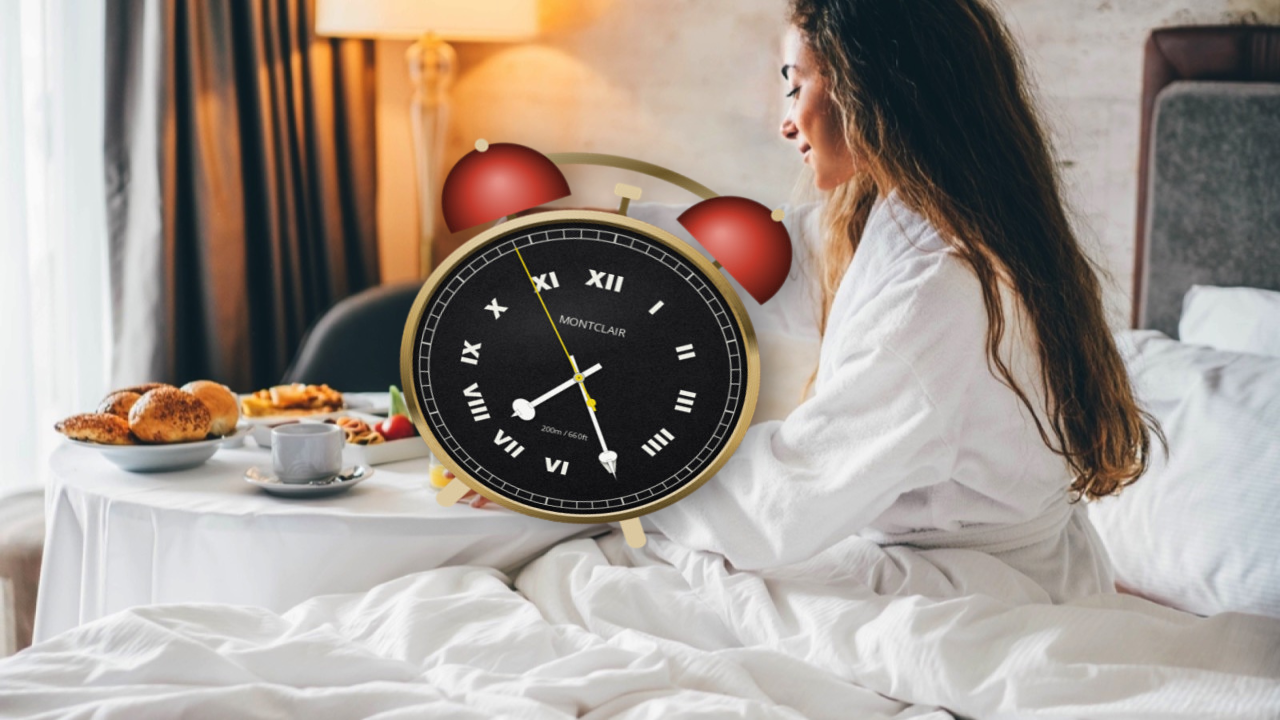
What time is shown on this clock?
7:24:54
